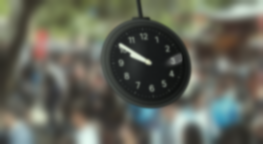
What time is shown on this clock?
9:51
